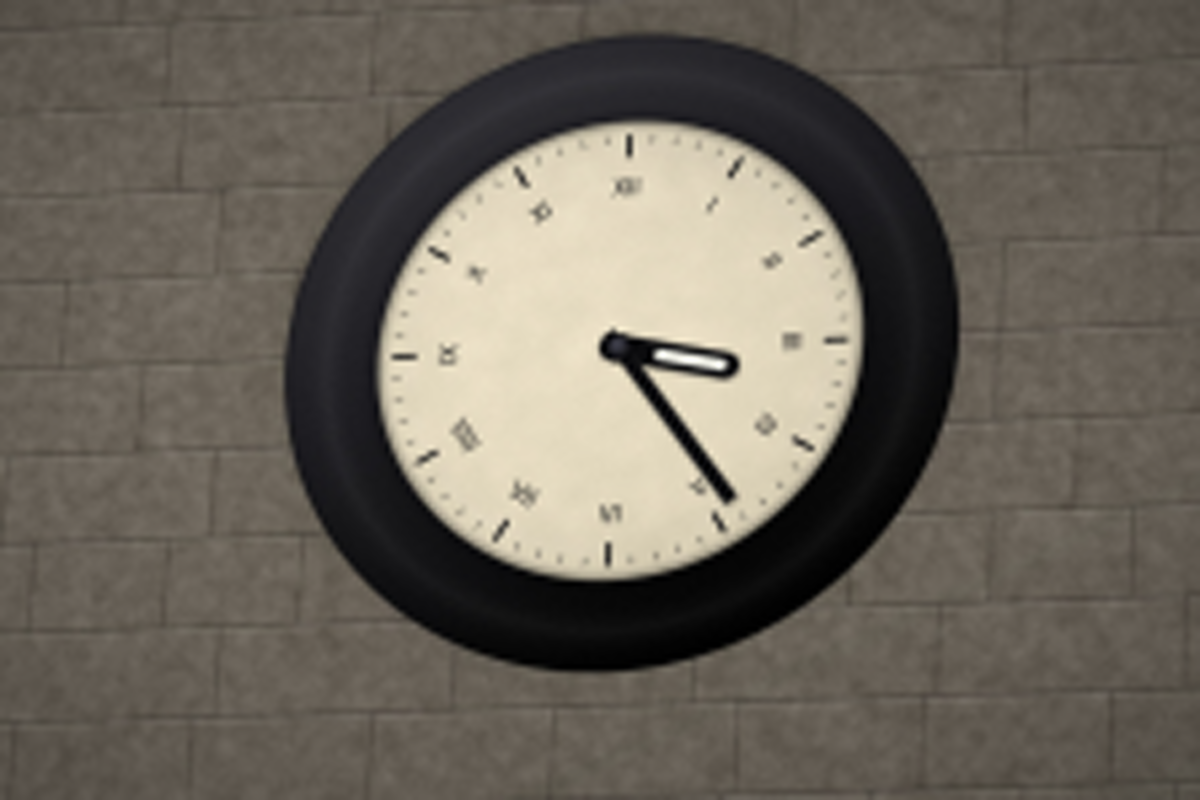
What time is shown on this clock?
3:24
